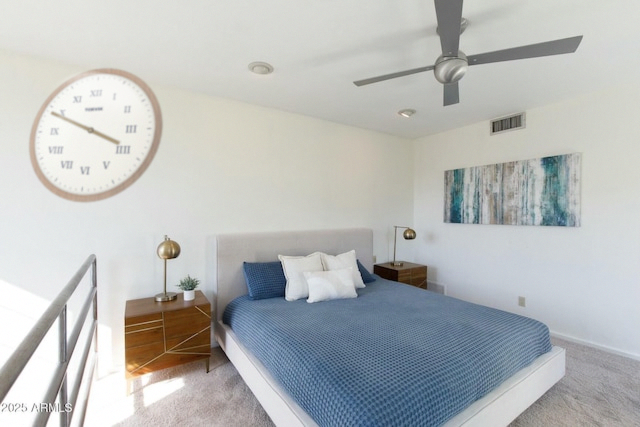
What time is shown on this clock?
3:49
